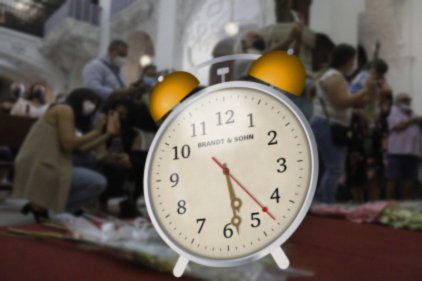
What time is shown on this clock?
5:28:23
